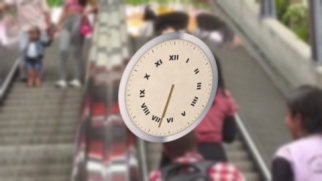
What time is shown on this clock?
6:33
